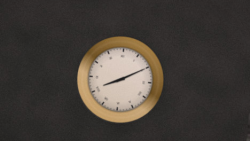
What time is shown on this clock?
8:10
